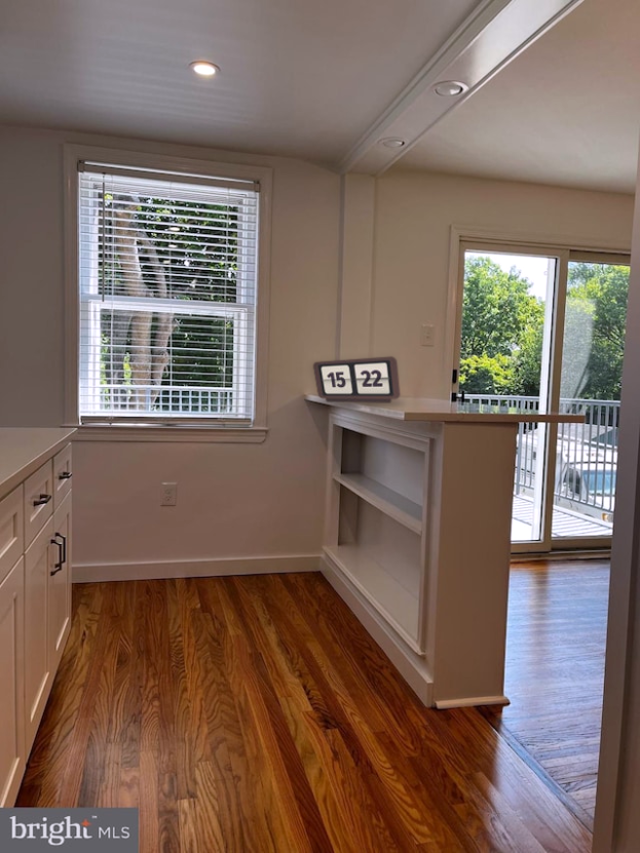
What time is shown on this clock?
15:22
